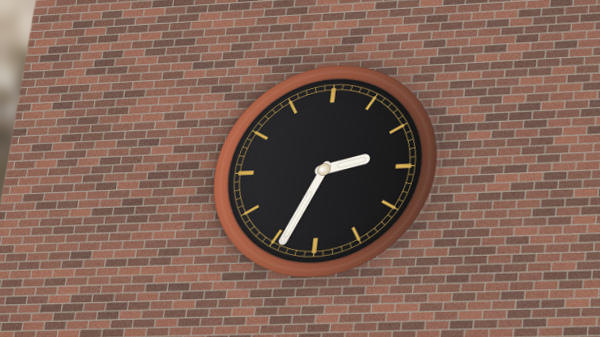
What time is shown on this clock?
2:34
